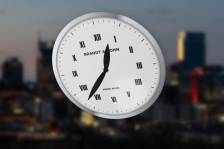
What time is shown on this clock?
12:37
